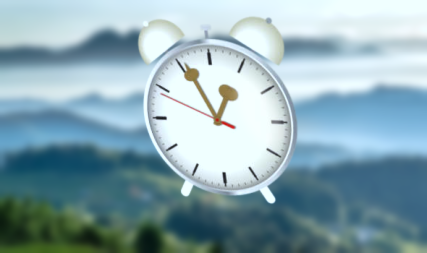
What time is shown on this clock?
12:55:49
